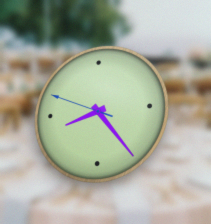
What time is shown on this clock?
8:23:49
